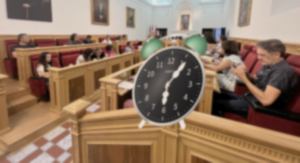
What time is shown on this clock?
6:06
